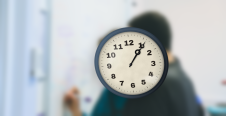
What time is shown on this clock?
1:06
